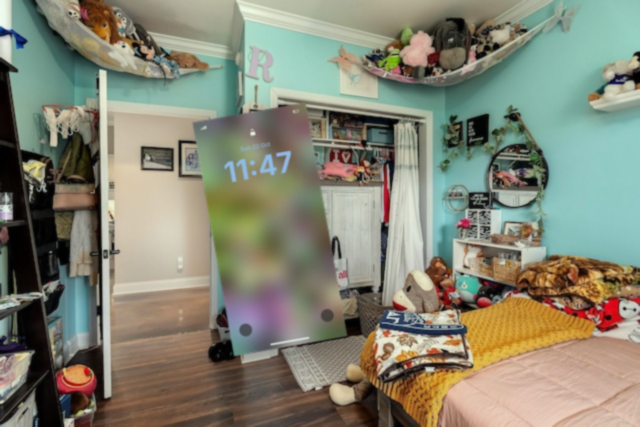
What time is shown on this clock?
11:47
